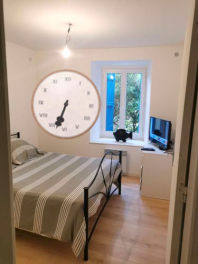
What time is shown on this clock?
6:33
